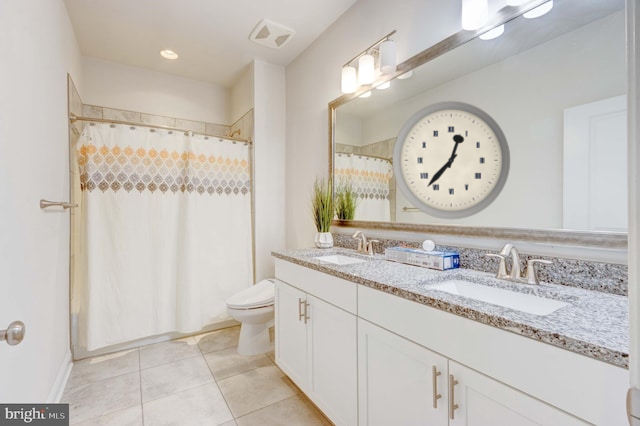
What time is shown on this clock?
12:37
